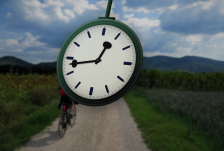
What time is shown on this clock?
12:43
